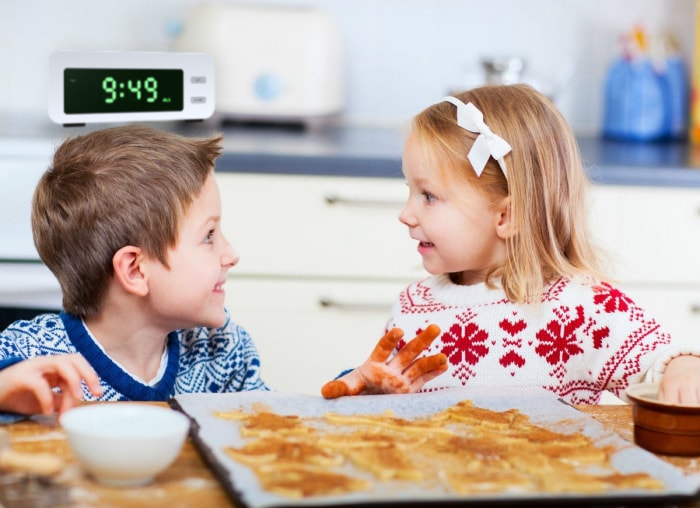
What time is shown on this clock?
9:49
